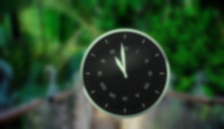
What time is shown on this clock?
10:59
